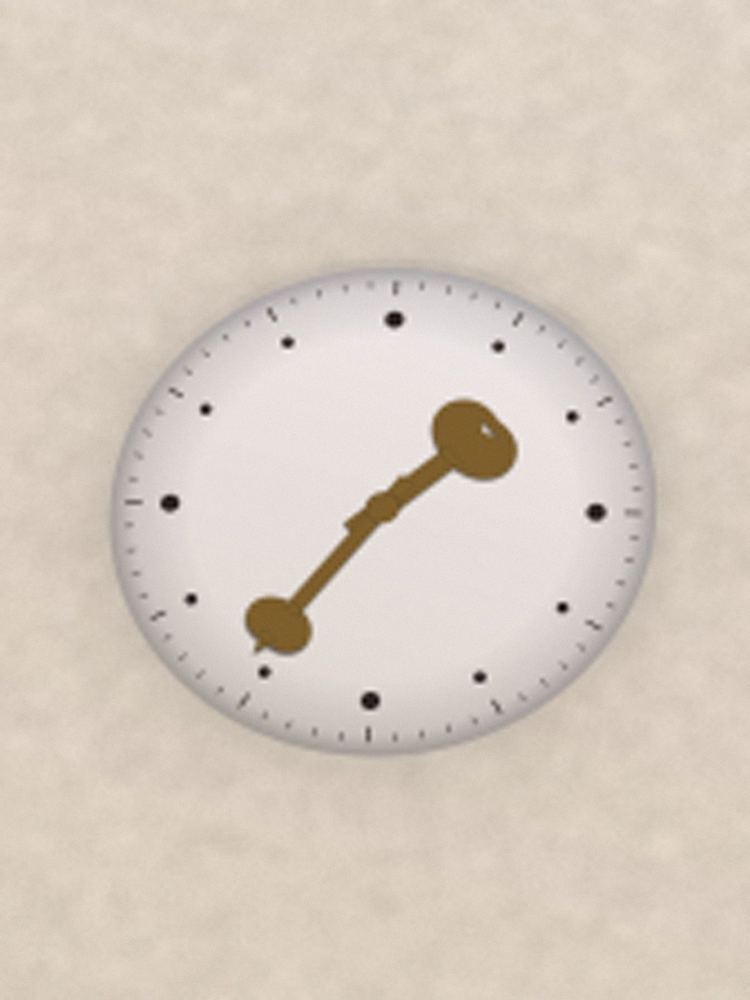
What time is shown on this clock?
1:36
